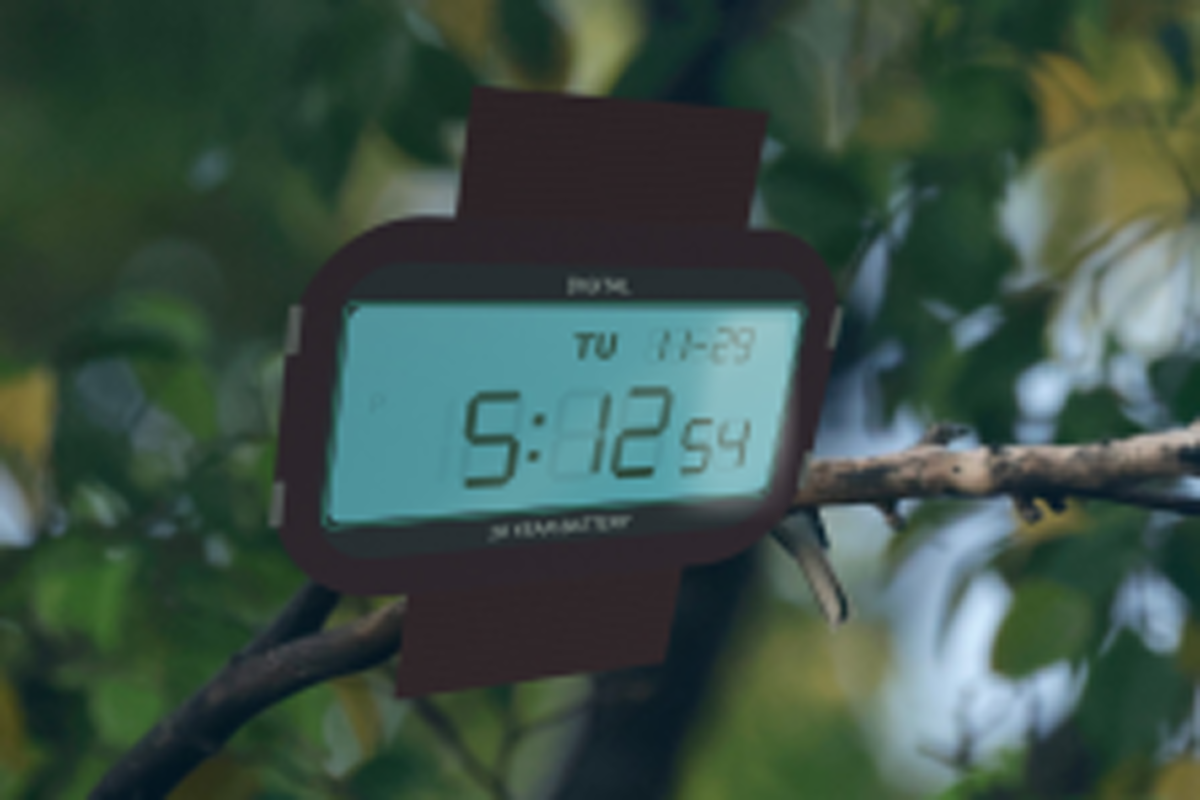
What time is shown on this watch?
5:12:54
